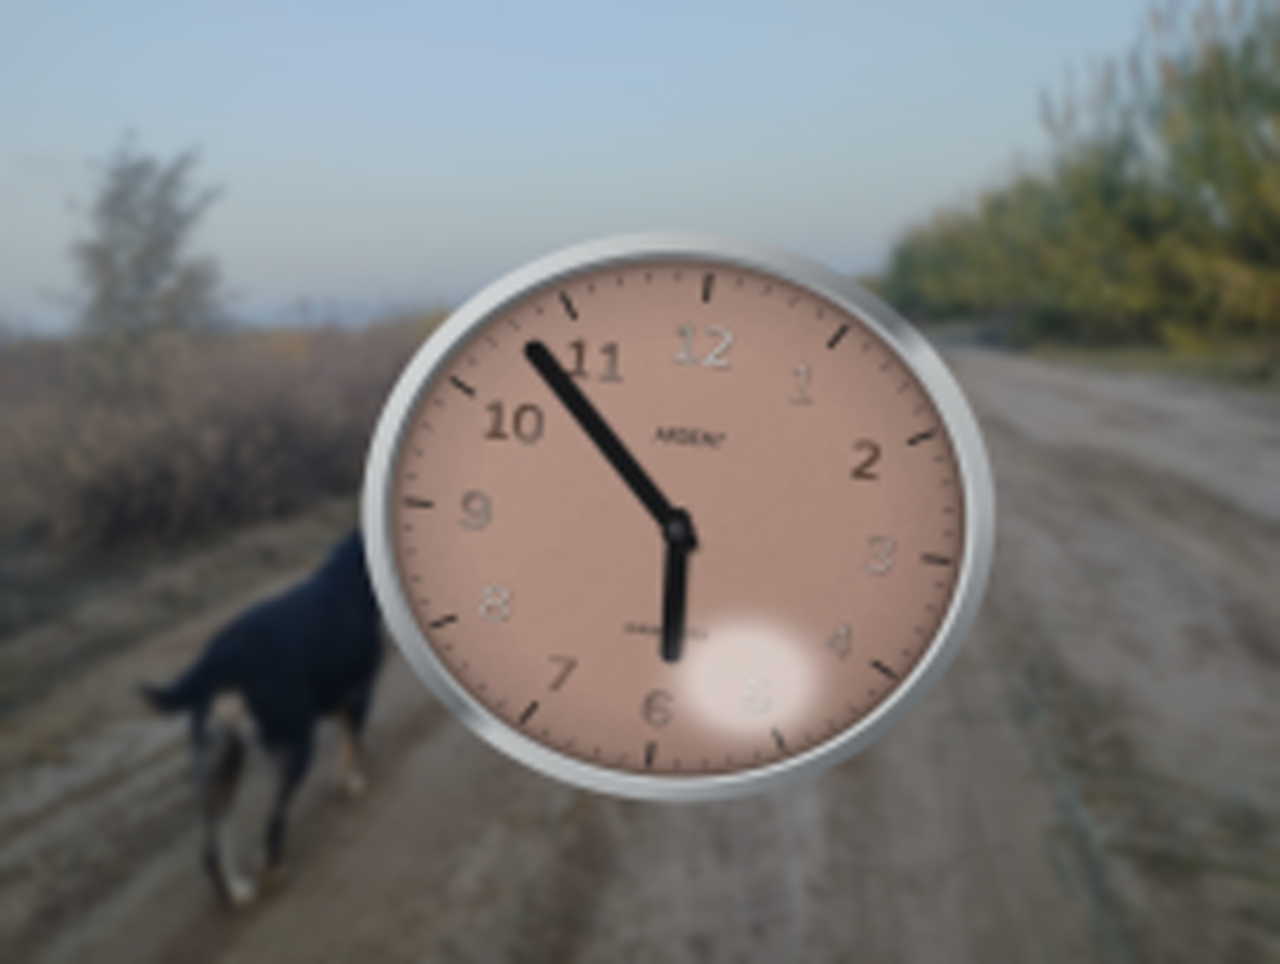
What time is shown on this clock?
5:53
